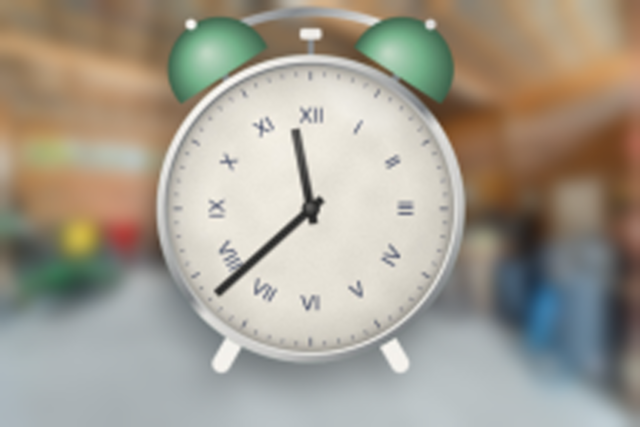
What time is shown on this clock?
11:38
